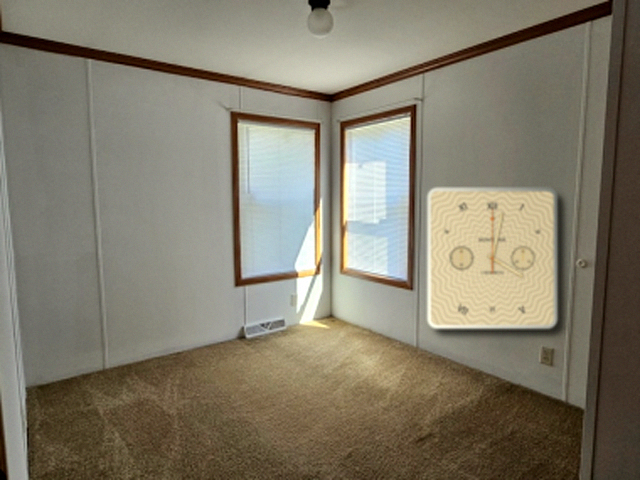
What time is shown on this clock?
4:02
